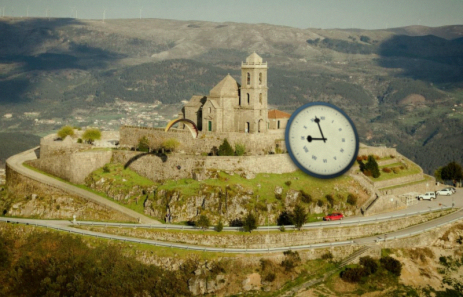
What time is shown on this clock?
8:57
